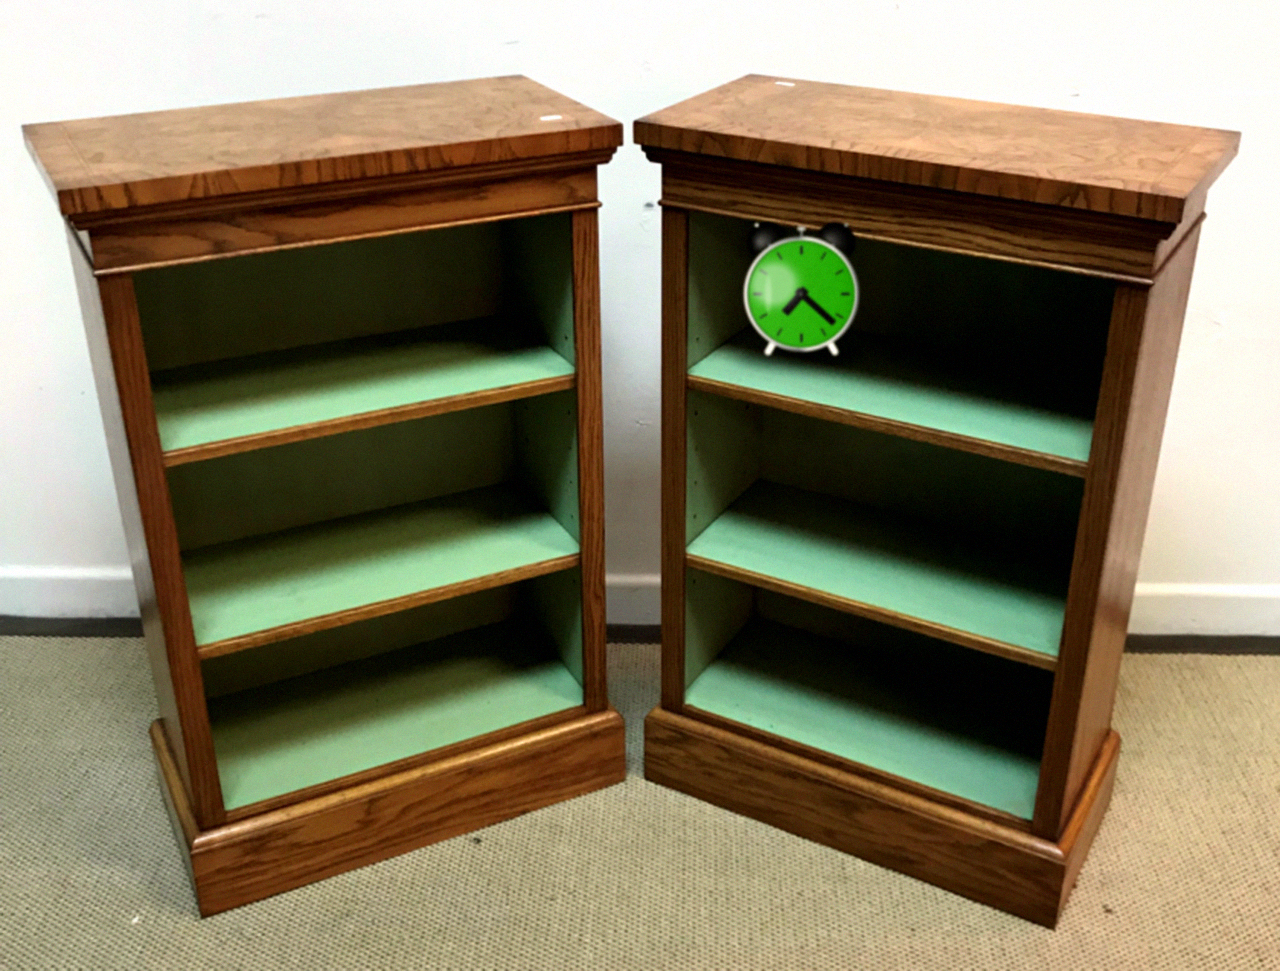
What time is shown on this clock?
7:22
